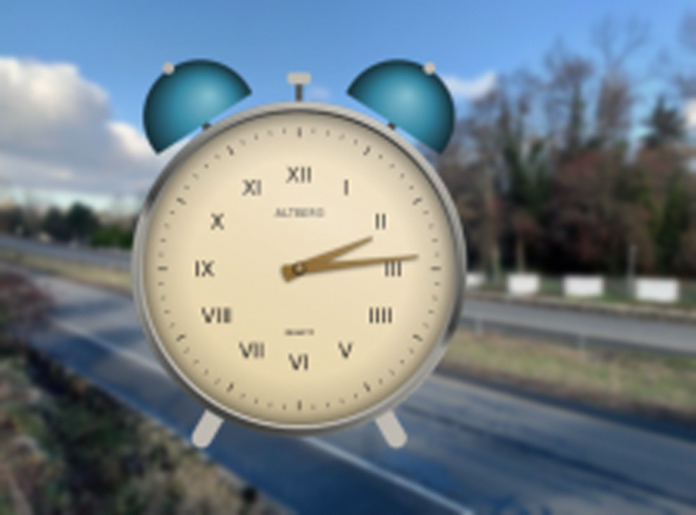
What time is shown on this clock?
2:14
